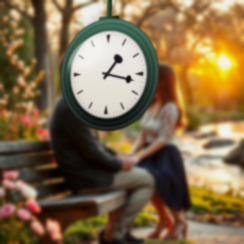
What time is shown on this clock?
1:17
